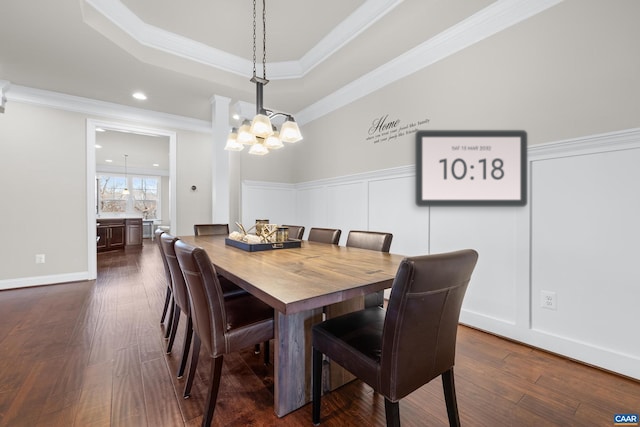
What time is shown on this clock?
10:18
